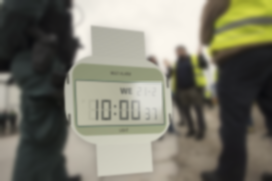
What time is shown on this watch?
10:00:37
